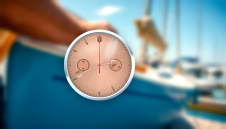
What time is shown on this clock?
2:41
